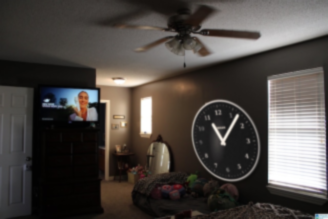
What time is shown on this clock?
11:07
